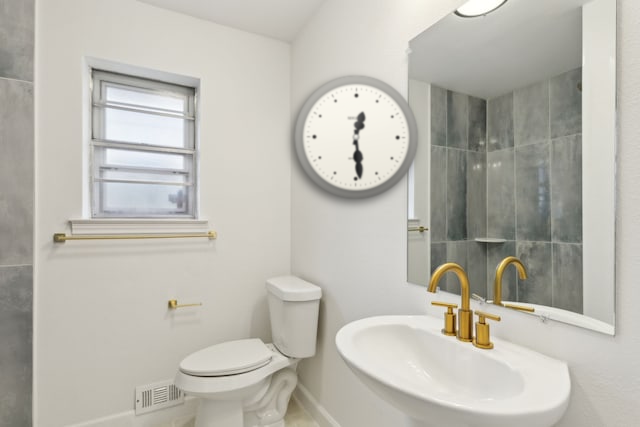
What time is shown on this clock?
12:29
